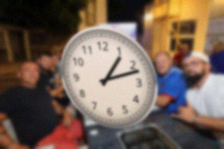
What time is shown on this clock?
1:12
